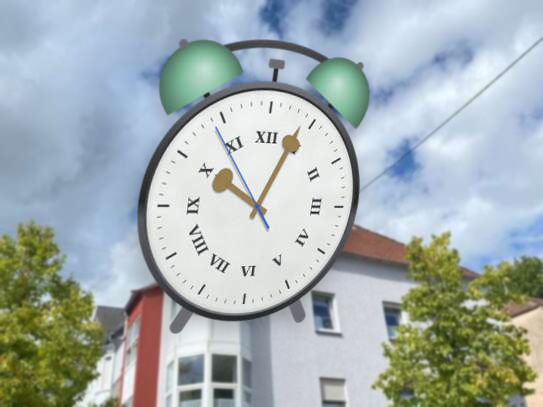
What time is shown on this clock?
10:03:54
